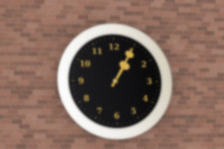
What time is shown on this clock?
1:05
